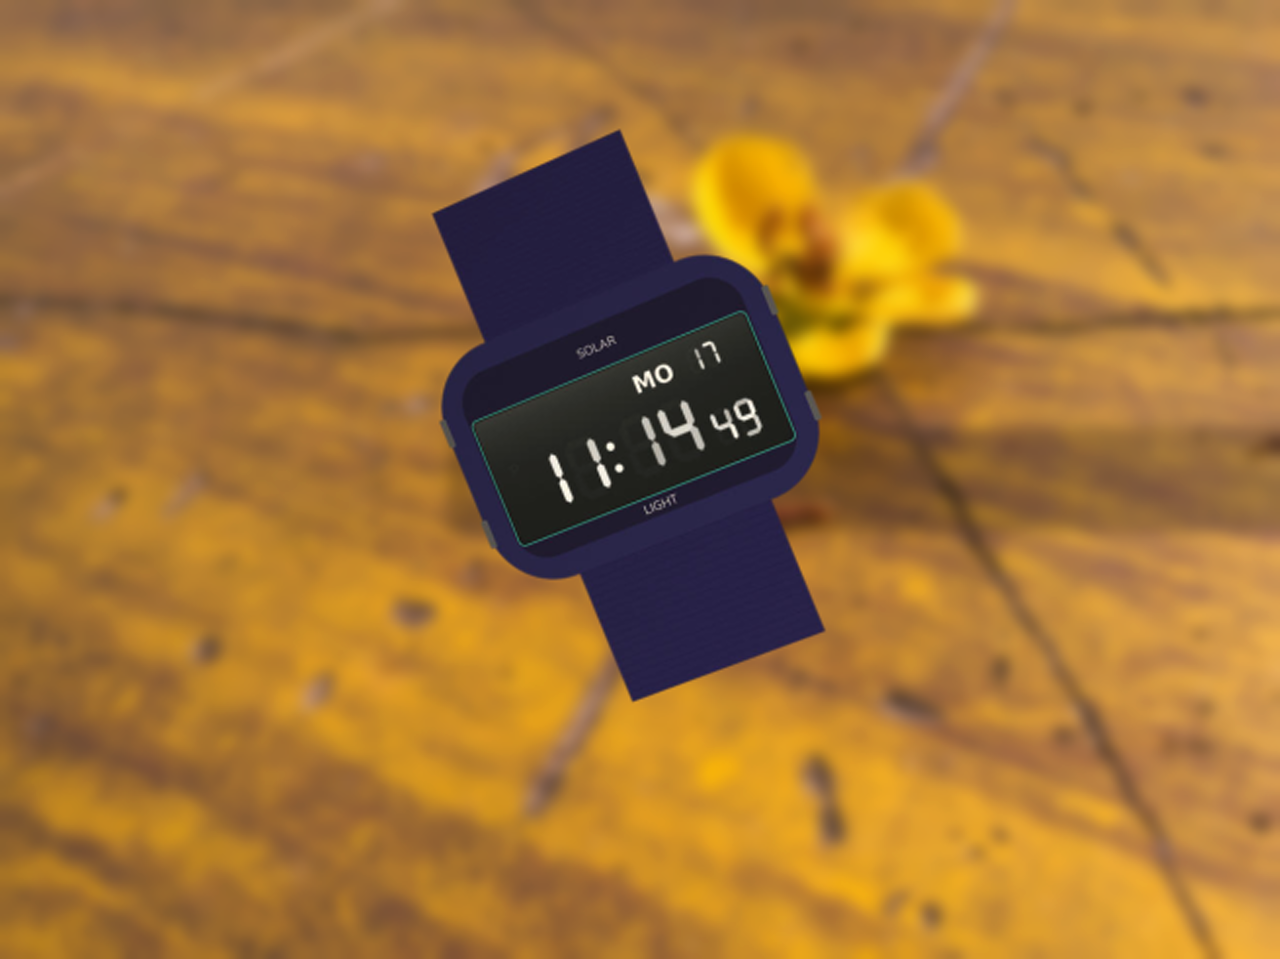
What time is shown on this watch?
11:14:49
